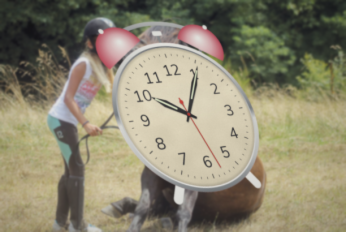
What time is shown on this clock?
10:05:28
